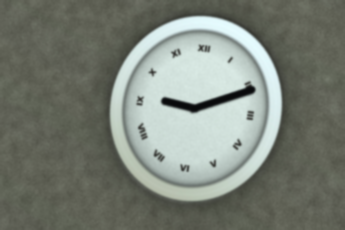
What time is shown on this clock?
9:11
